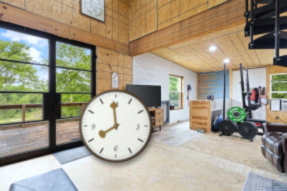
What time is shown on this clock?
7:59
